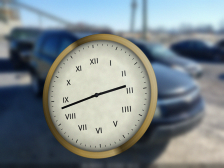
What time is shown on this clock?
2:43
